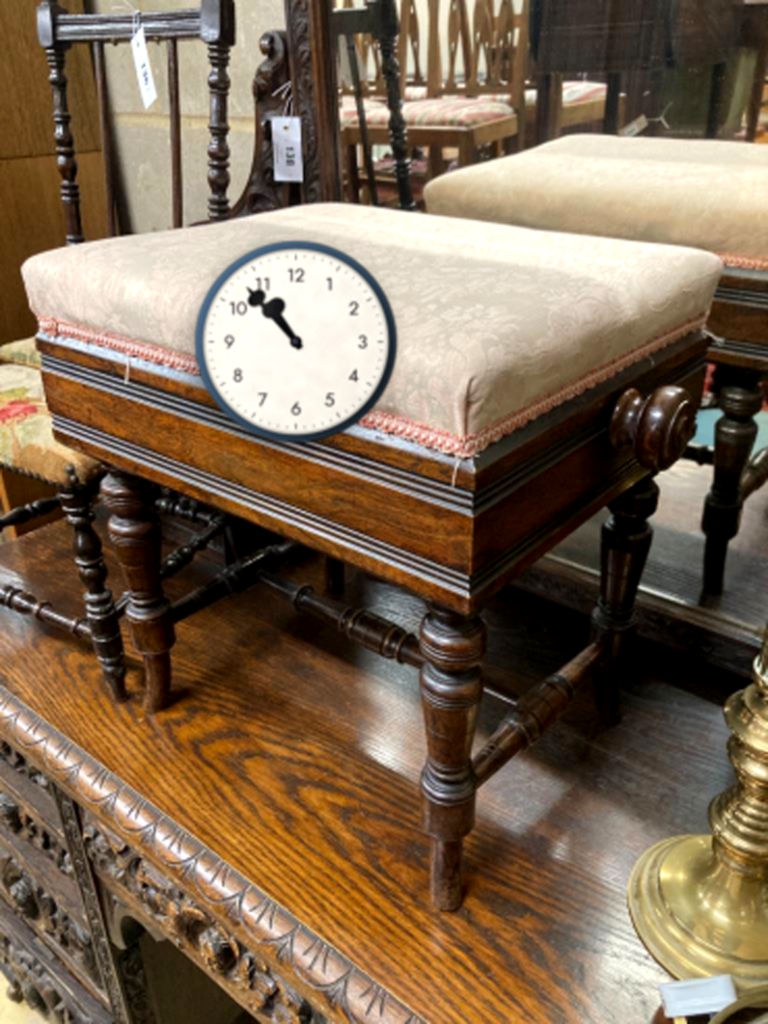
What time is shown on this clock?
10:53
